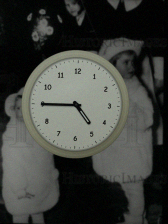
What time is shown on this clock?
4:45
